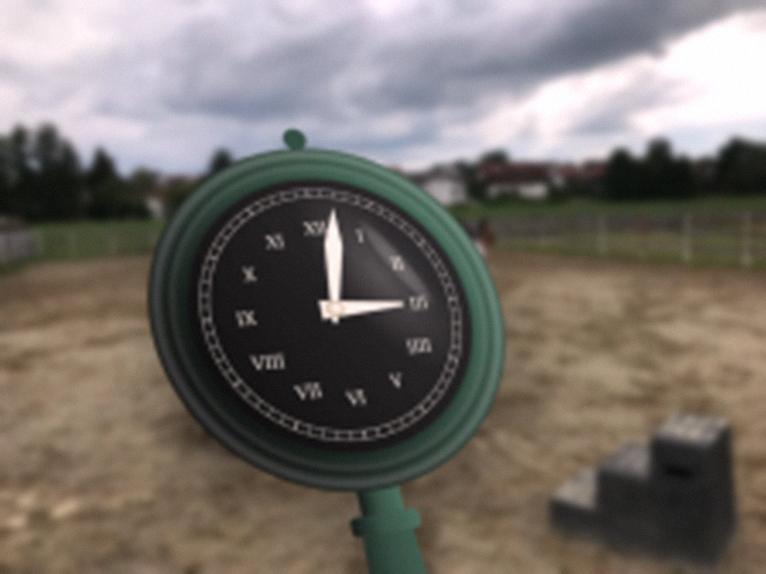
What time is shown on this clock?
3:02
